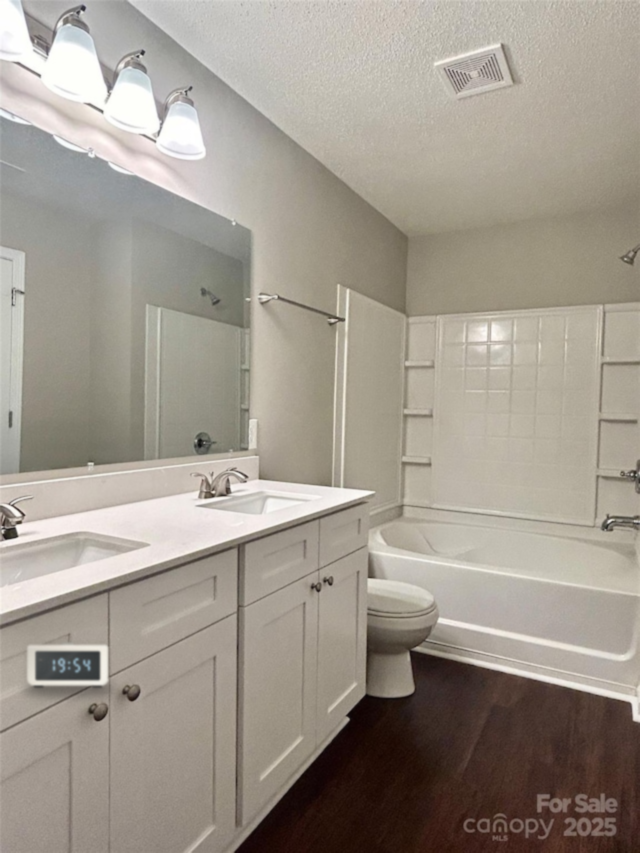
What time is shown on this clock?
19:54
